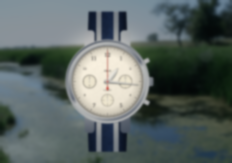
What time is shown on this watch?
1:16
